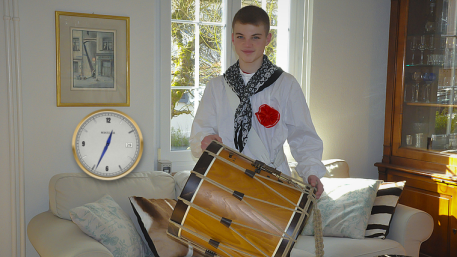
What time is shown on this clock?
12:34
